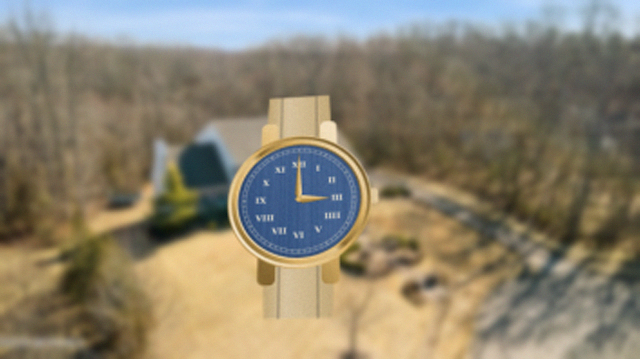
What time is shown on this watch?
3:00
